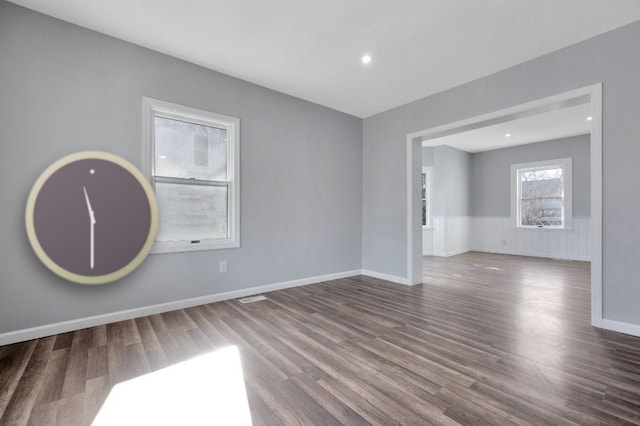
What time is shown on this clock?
11:30
